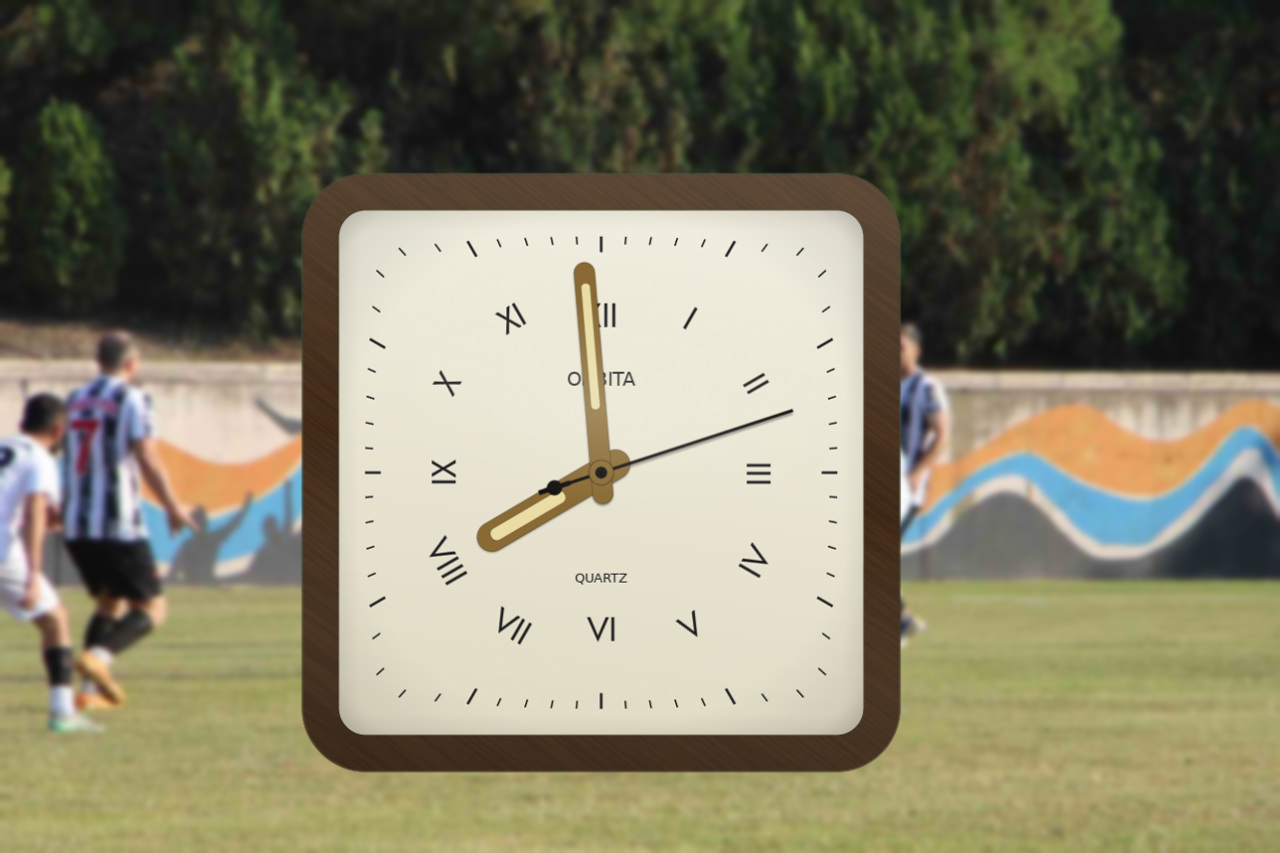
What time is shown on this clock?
7:59:12
